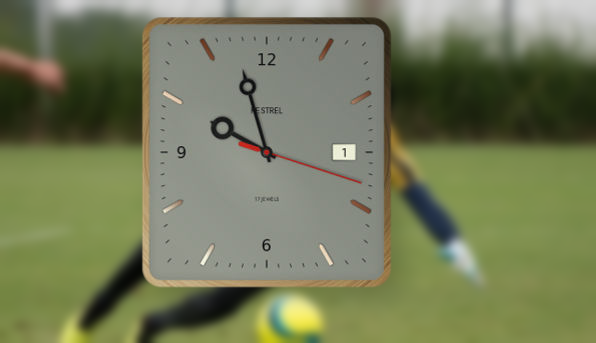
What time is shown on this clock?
9:57:18
